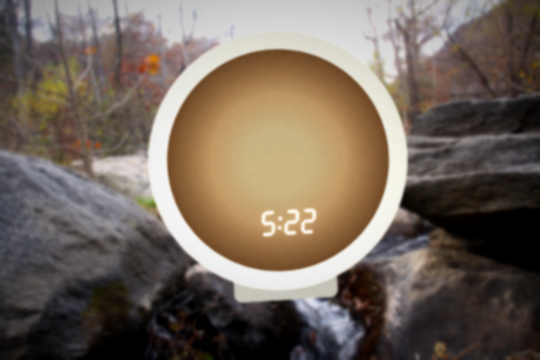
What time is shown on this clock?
5:22
